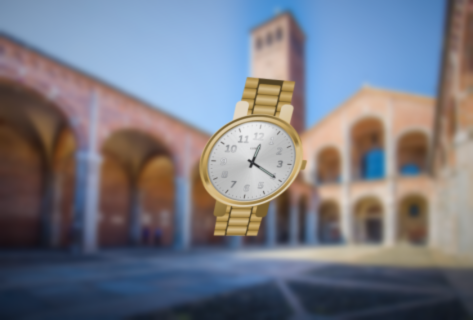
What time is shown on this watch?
12:20
